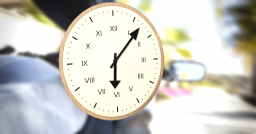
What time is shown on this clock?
6:07
